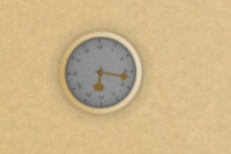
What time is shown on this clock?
6:17
